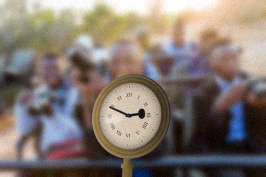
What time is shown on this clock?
2:49
